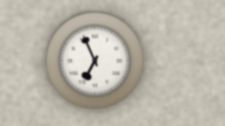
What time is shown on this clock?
6:56
